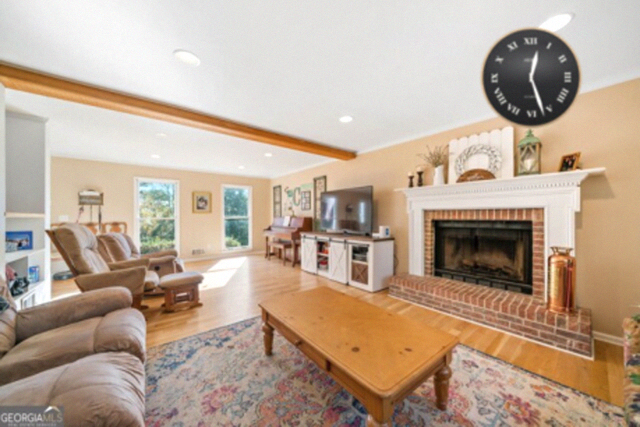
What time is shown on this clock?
12:27
